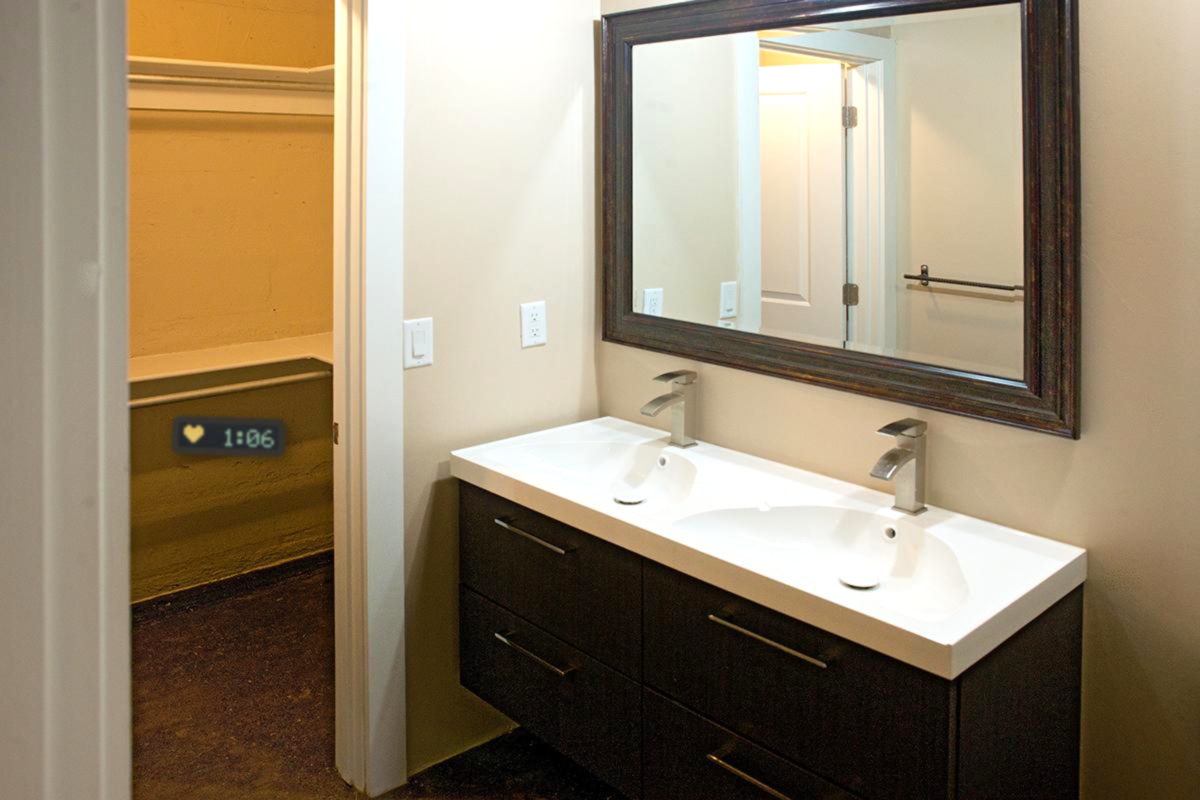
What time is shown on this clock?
1:06
